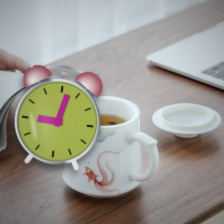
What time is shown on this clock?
9:02
